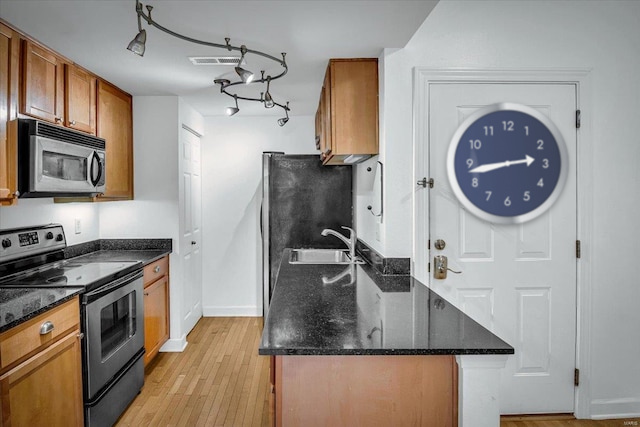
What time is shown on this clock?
2:43
